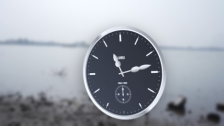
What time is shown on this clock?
11:13
